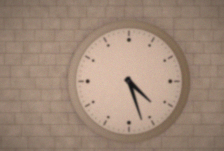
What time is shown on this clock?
4:27
